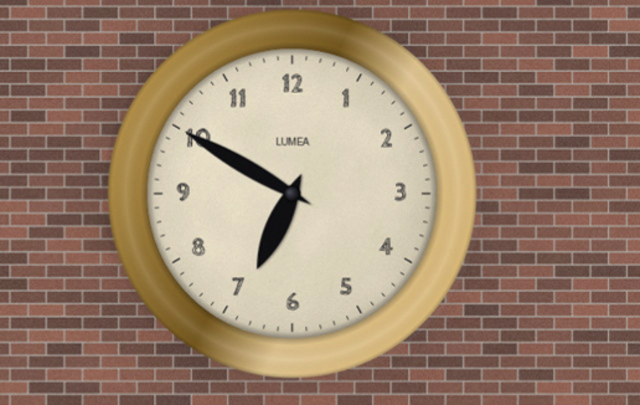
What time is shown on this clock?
6:50
